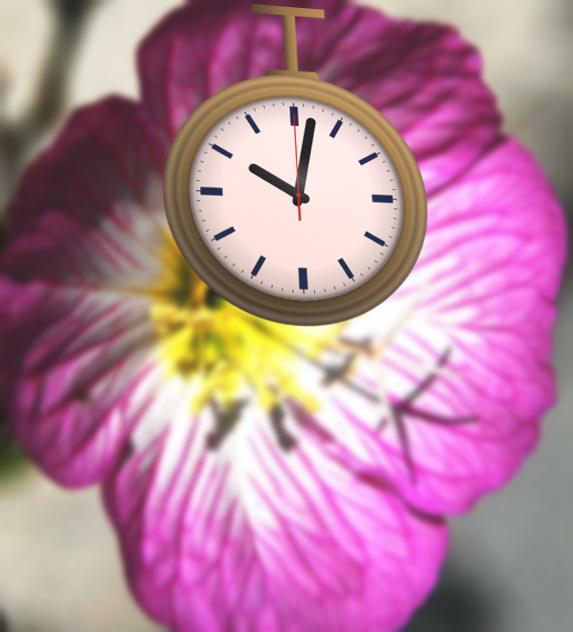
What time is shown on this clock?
10:02:00
